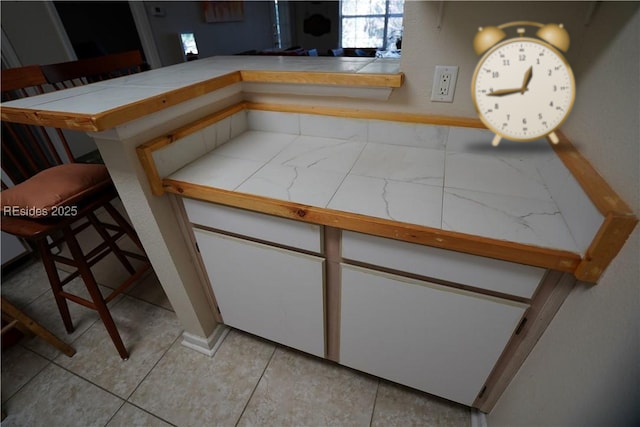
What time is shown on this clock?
12:44
